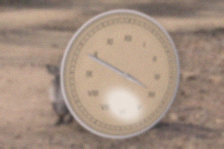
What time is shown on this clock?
3:49
